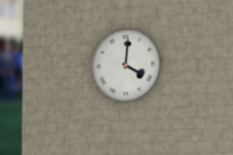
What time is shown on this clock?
4:01
